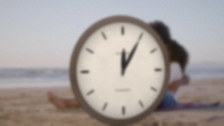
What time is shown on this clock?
12:05
